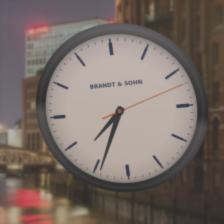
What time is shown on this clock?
7:34:12
